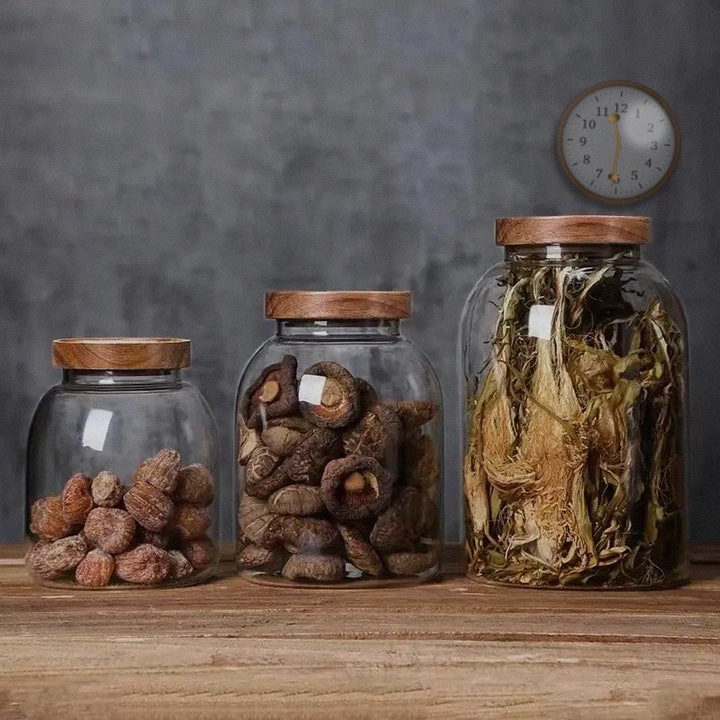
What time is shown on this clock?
11:31
